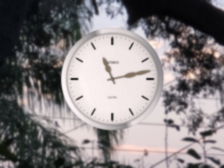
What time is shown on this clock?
11:13
